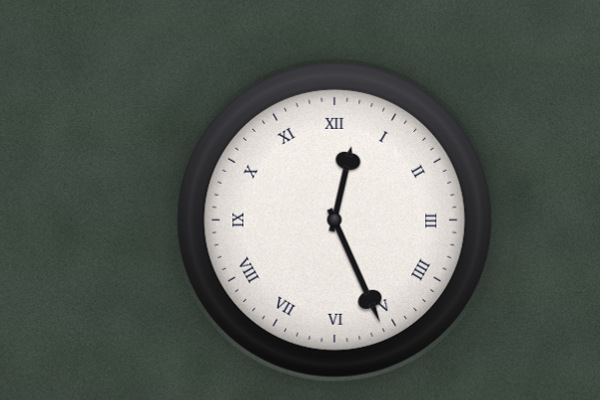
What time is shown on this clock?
12:26
